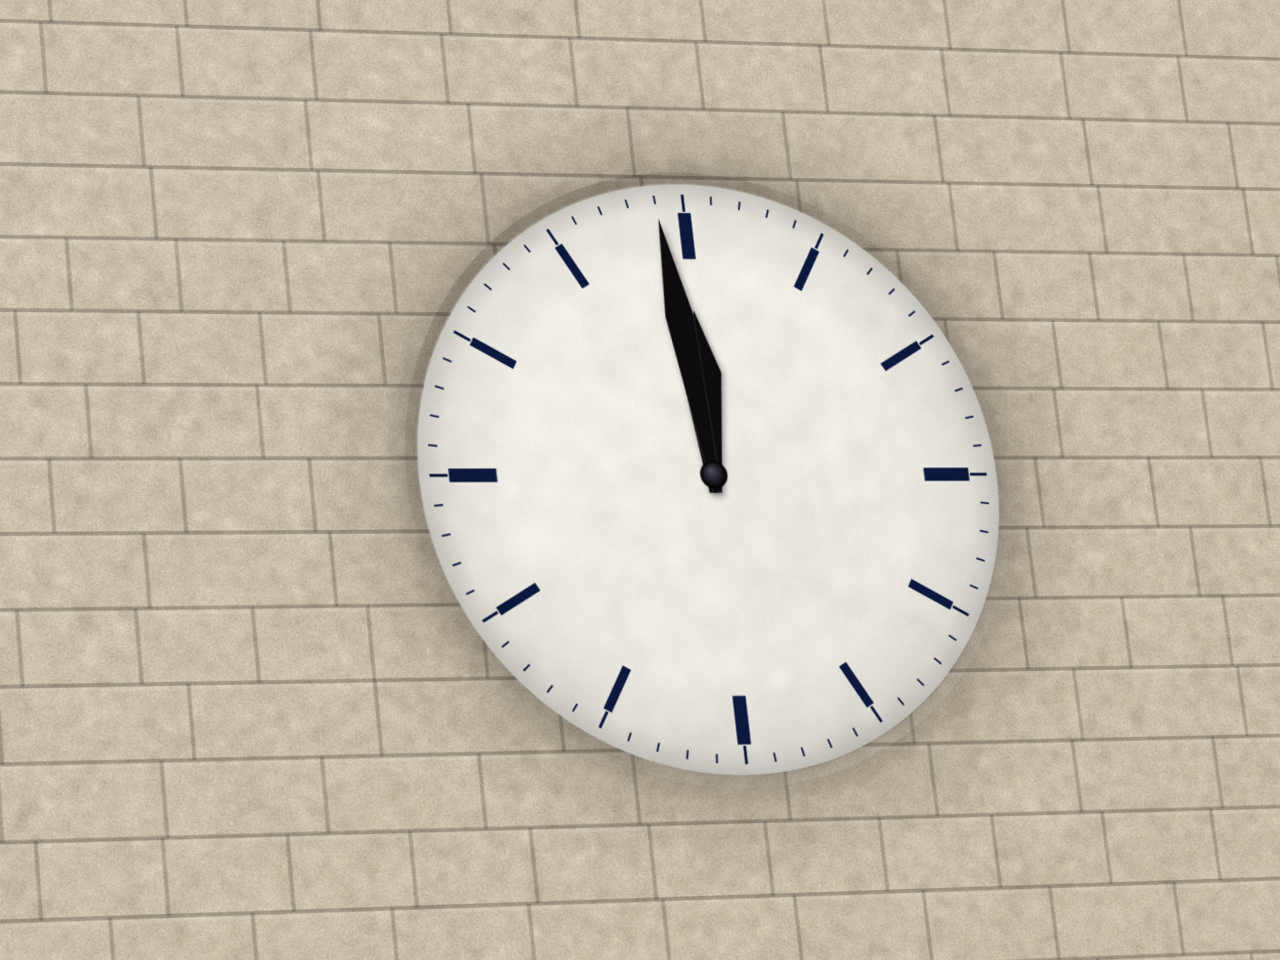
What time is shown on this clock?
11:59
